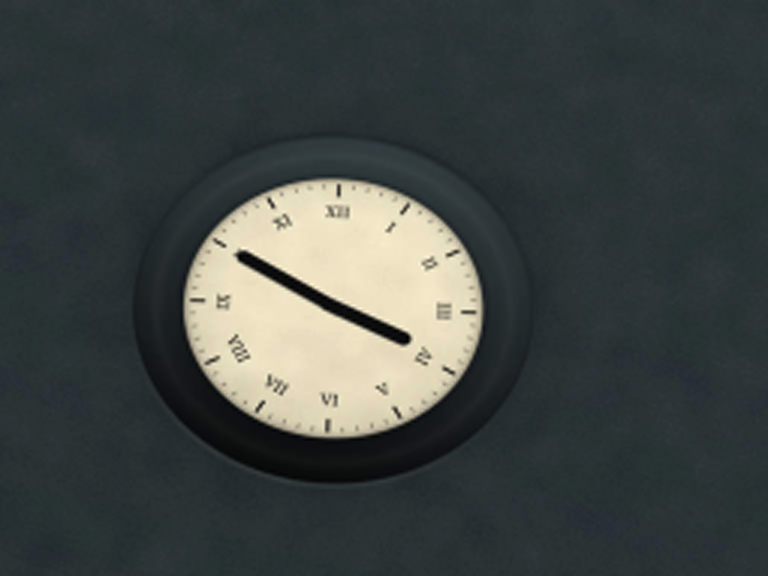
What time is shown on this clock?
3:50
